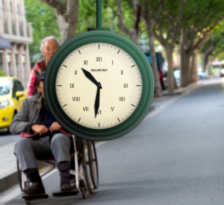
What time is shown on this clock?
10:31
